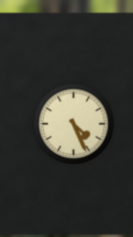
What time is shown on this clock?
4:26
